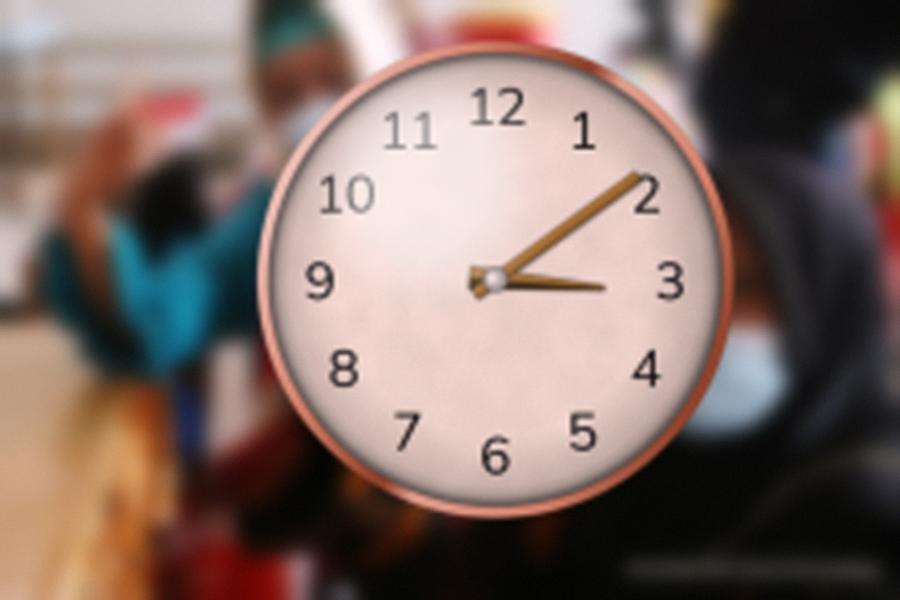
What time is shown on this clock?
3:09
